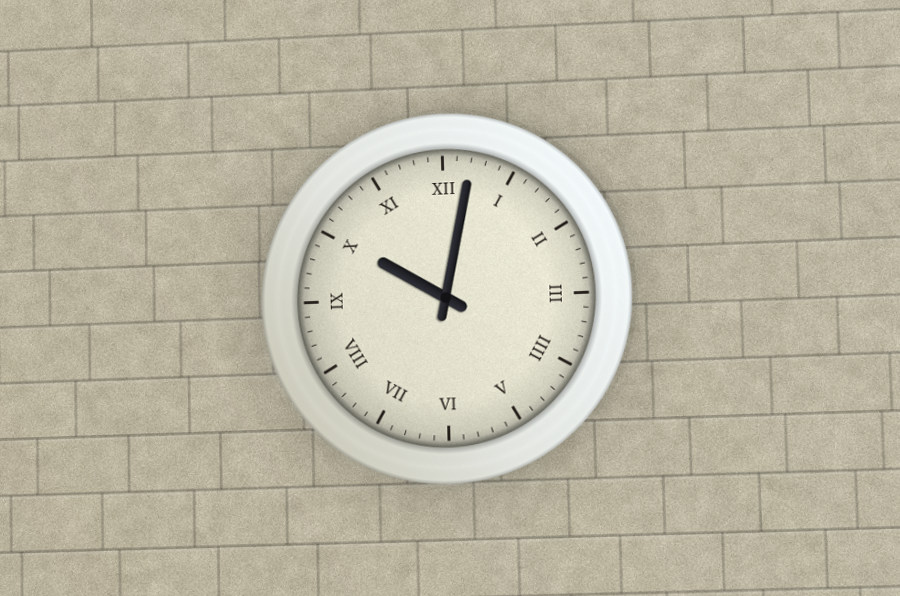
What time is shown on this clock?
10:02
